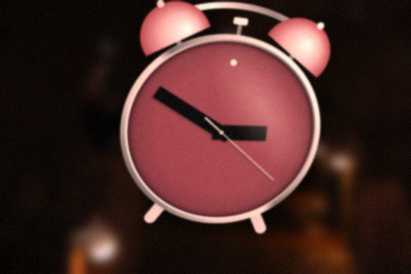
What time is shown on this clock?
2:49:21
